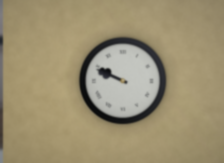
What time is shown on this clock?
9:49
